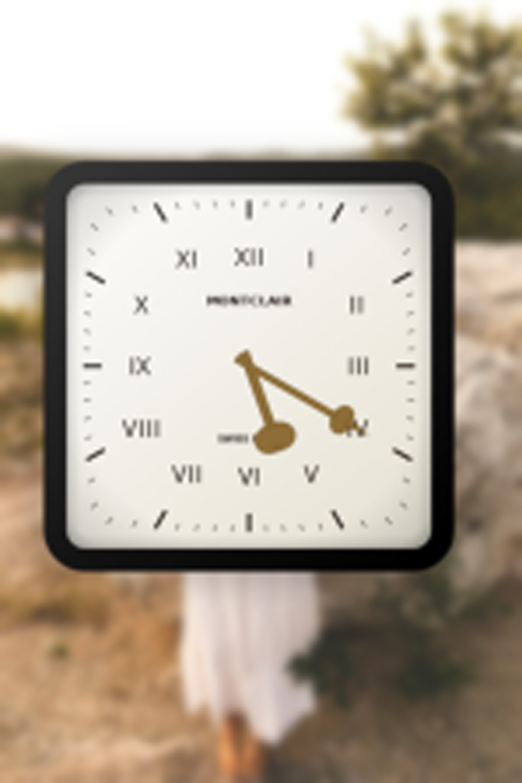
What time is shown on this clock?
5:20
